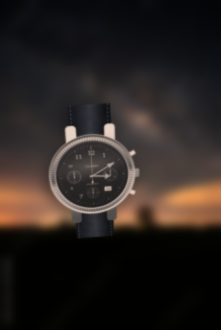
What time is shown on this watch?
3:10
